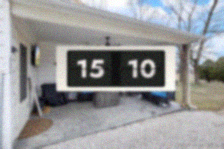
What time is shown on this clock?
15:10
